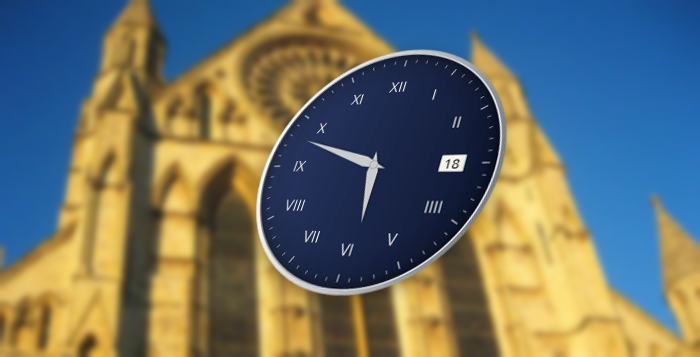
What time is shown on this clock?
5:48
